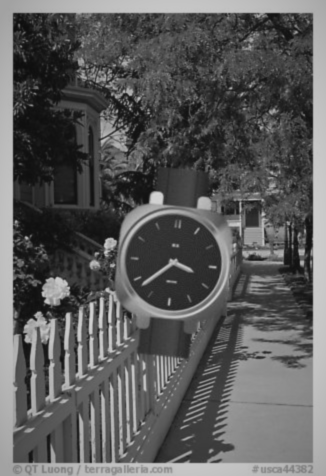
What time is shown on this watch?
3:38
